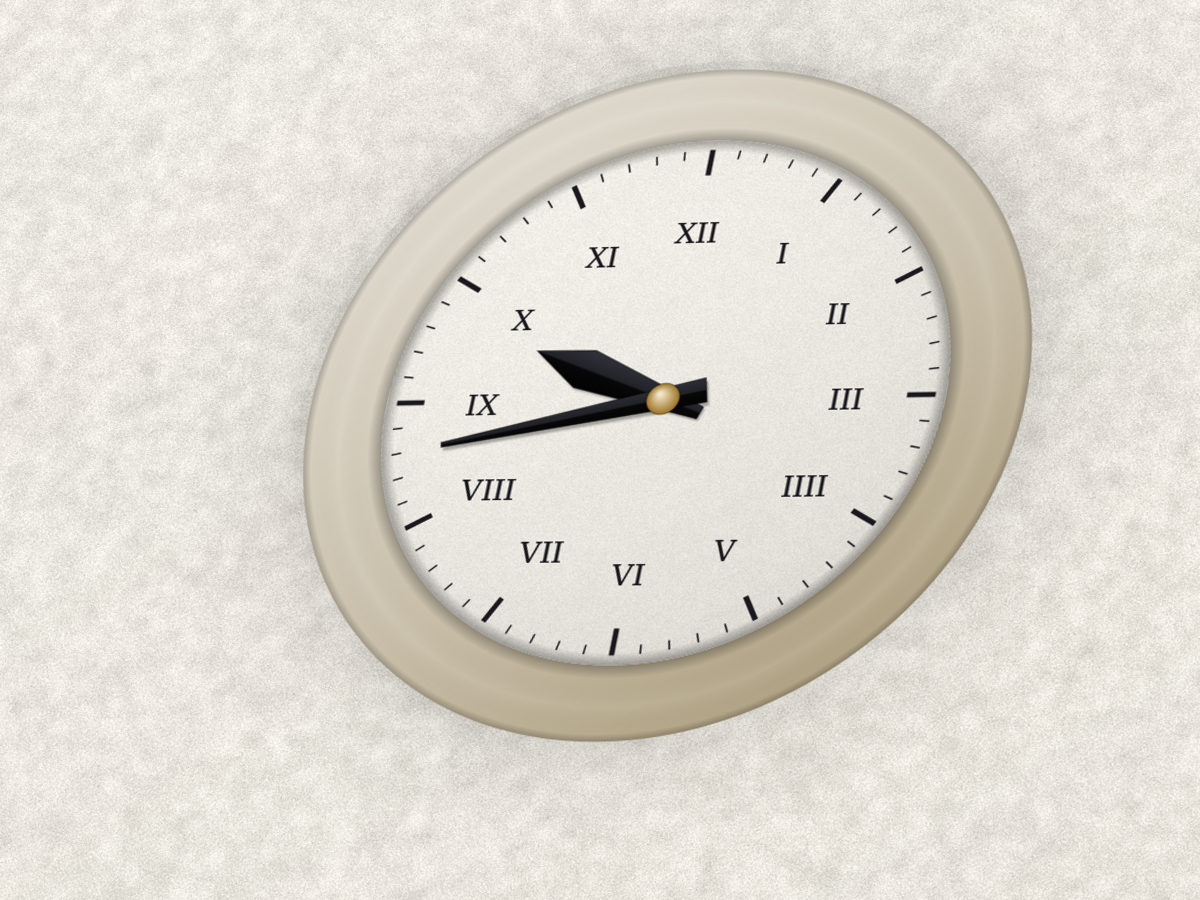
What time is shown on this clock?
9:43
